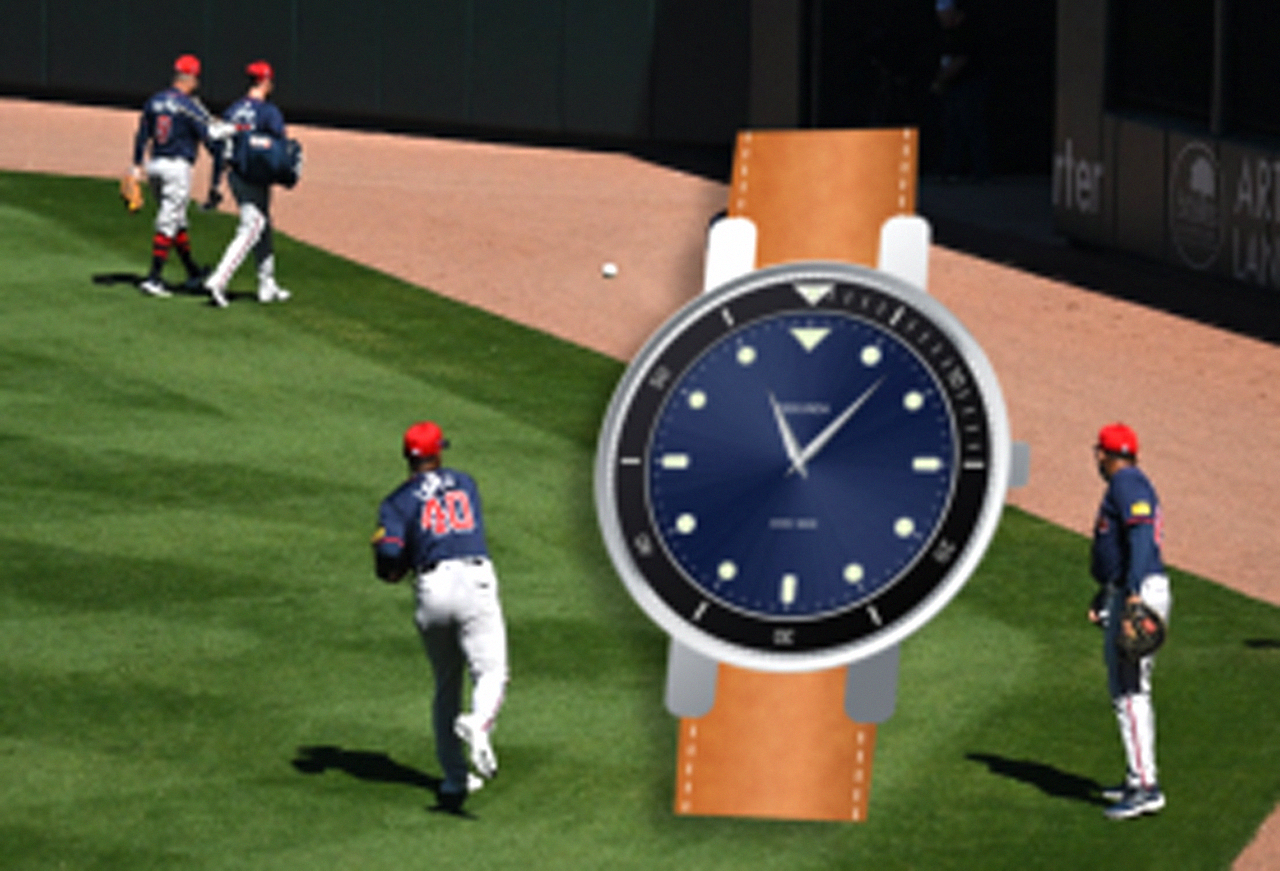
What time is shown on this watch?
11:07
